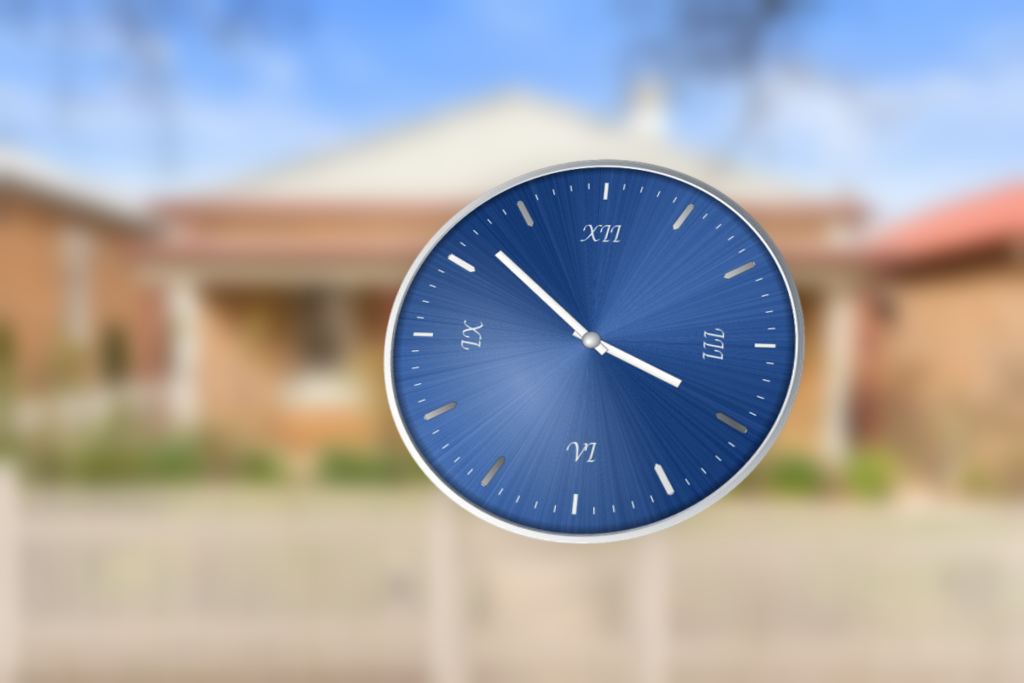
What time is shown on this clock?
3:52
